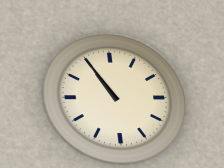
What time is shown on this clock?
10:55
